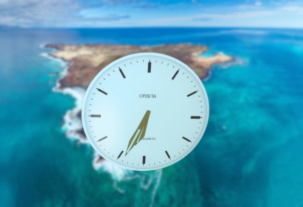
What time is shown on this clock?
6:34
